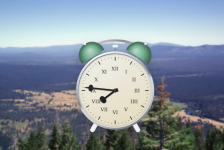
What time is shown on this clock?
7:46
